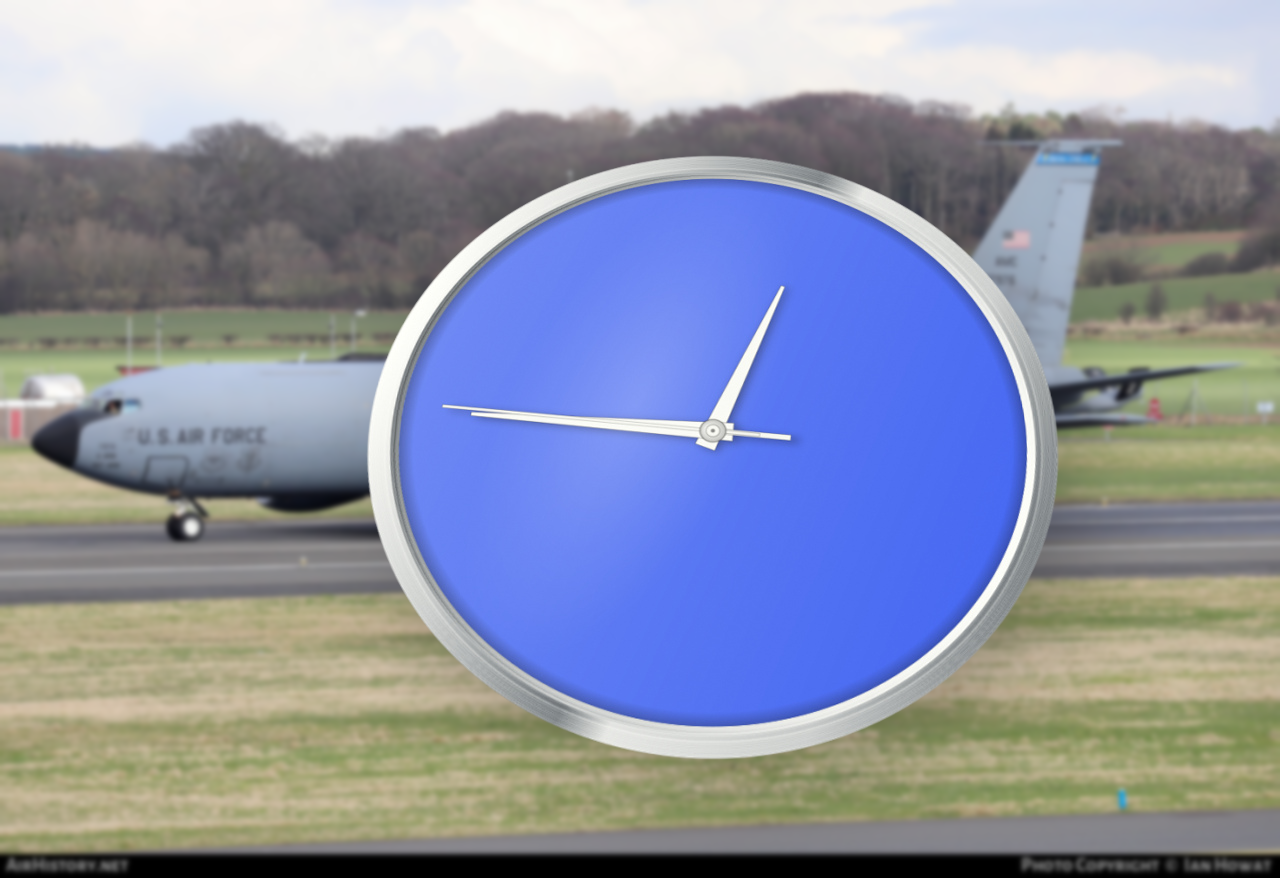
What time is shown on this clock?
12:45:46
